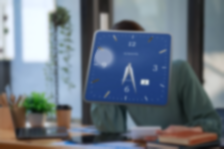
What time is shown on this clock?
6:27
